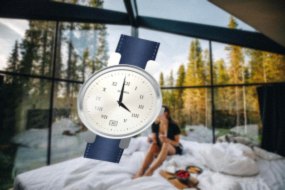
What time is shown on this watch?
3:59
